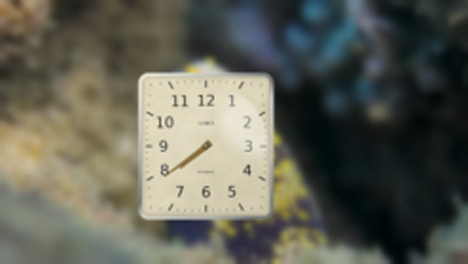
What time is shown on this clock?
7:39
